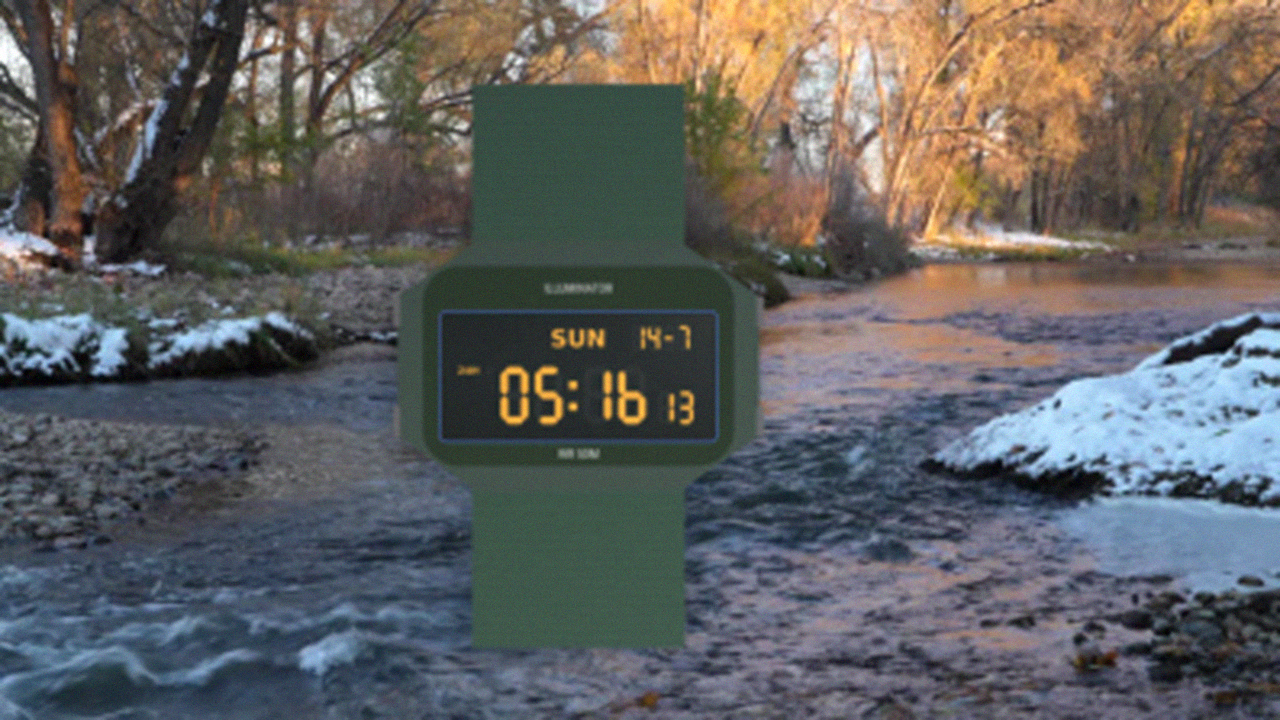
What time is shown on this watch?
5:16:13
